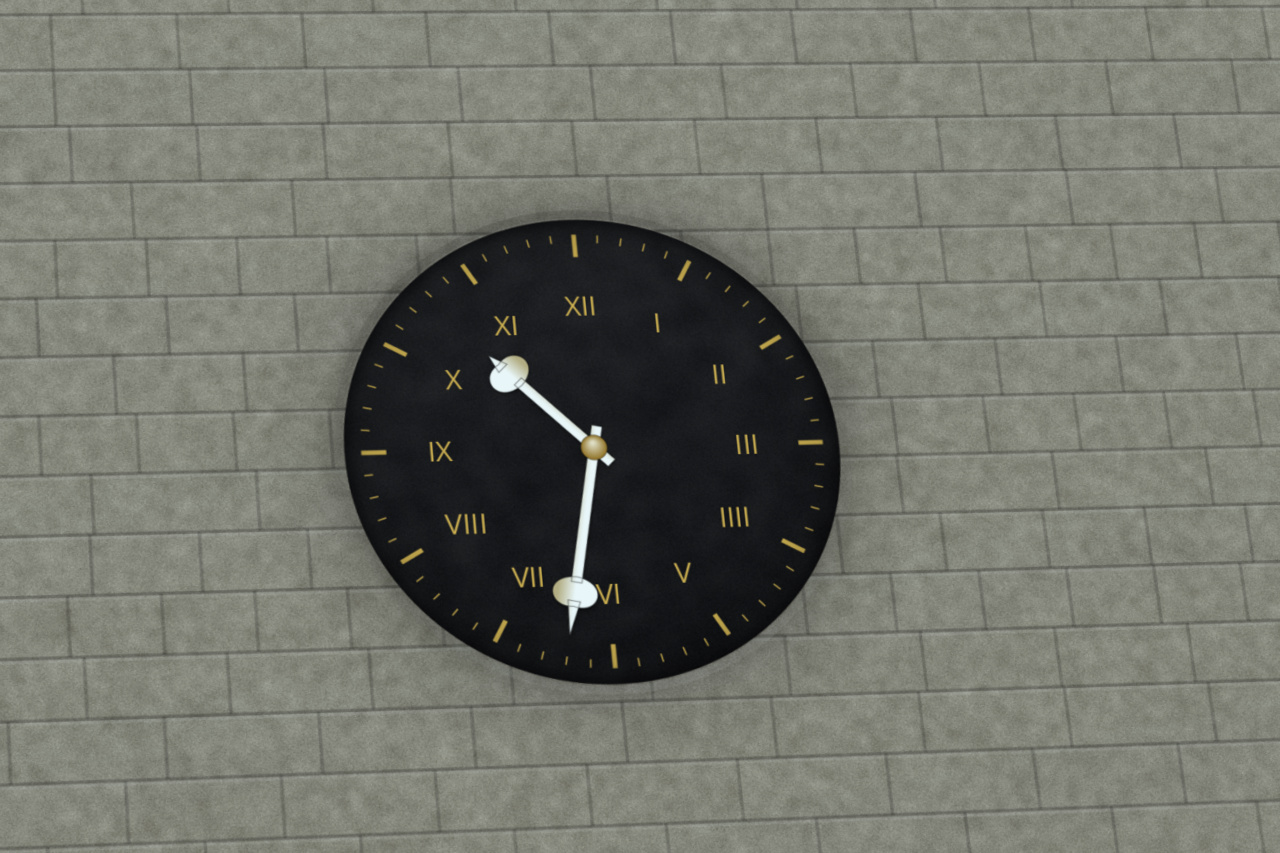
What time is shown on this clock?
10:32
